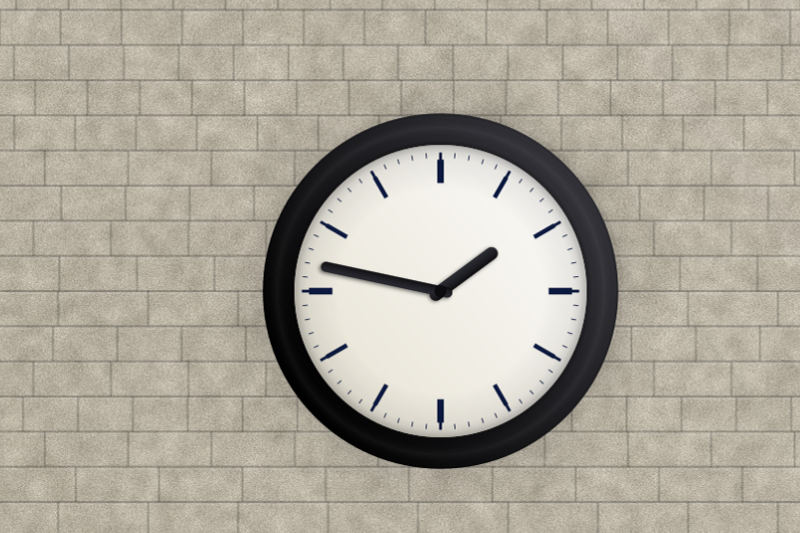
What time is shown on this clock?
1:47
